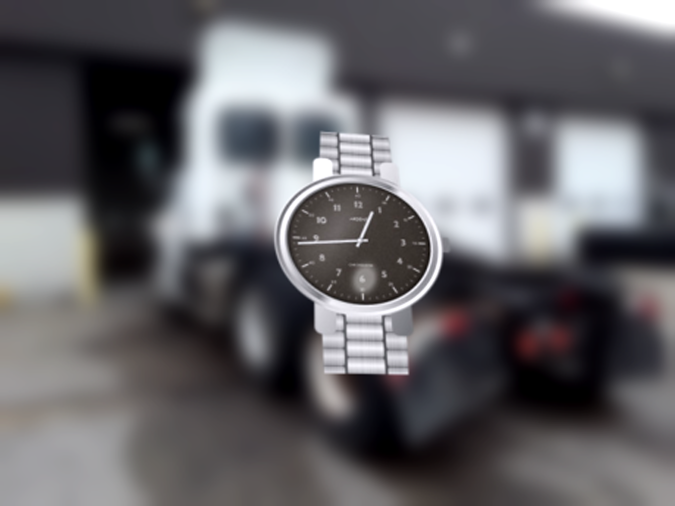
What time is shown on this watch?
12:44
